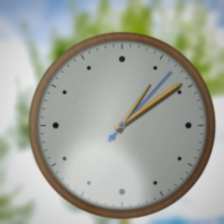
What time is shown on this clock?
1:09:07
